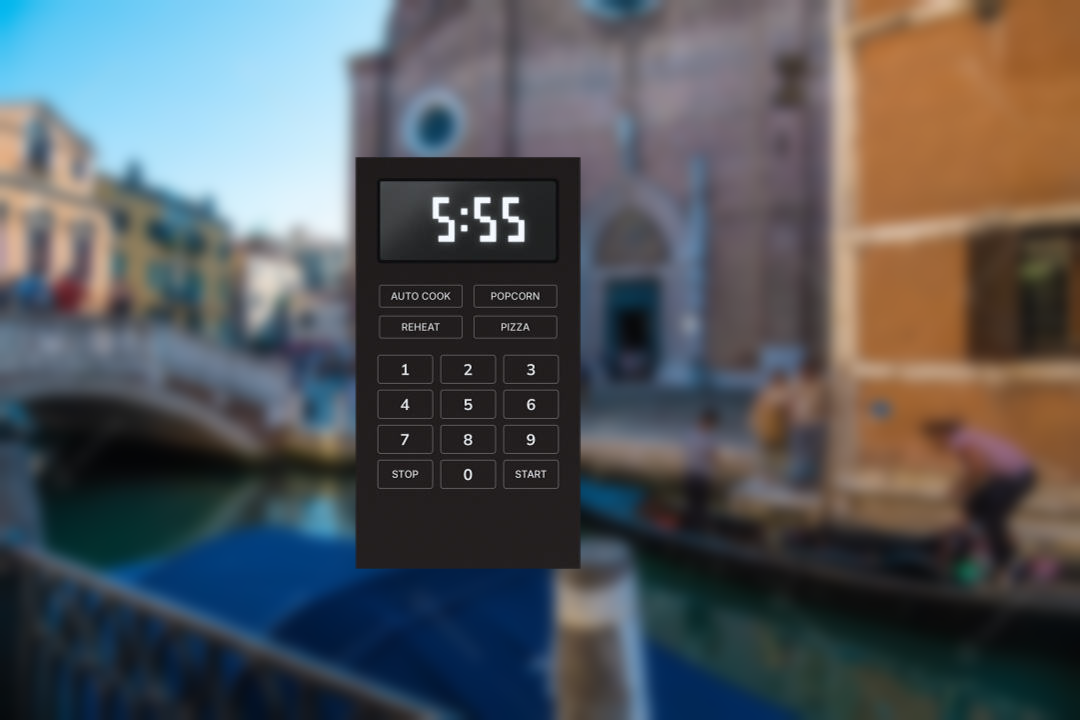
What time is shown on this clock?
5:55
